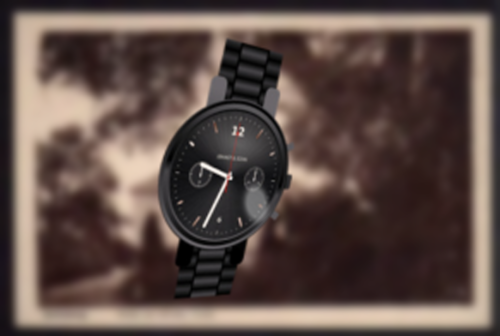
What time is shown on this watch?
9:33
